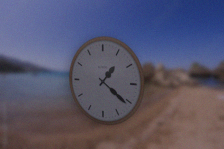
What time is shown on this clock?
1:21
